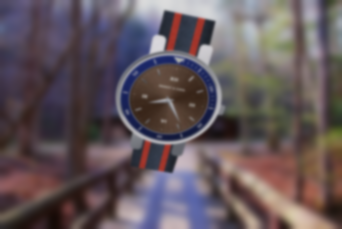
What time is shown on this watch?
8:24
